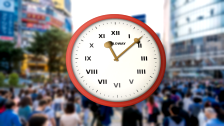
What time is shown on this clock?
11:08
